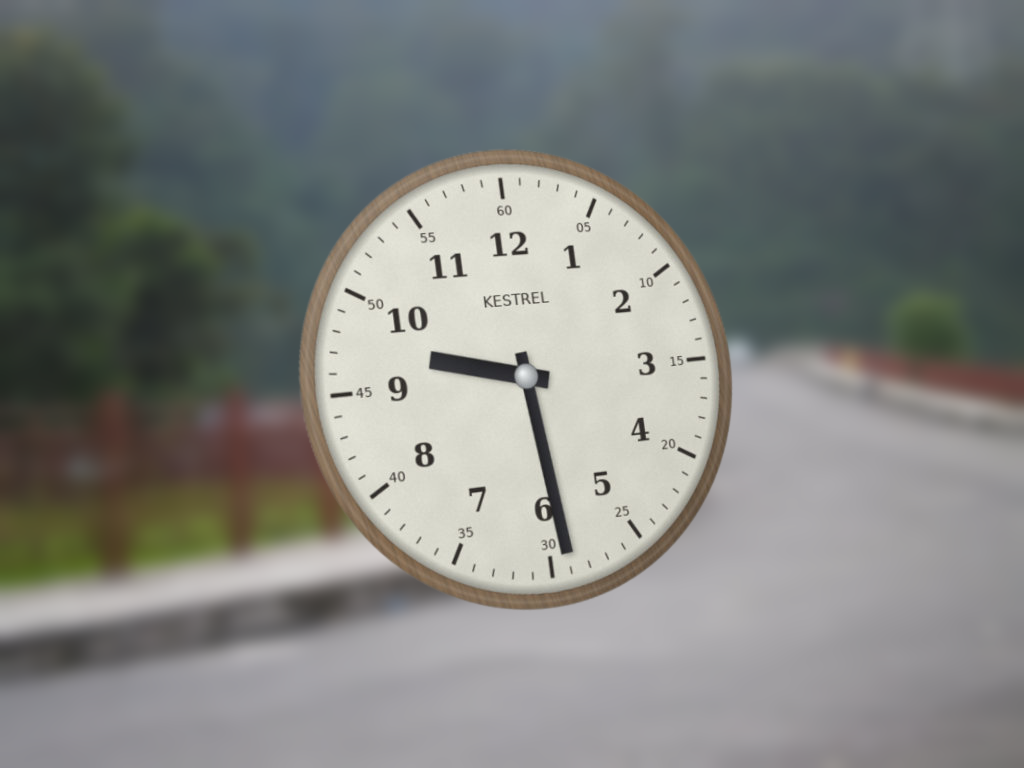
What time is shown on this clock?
9:29
